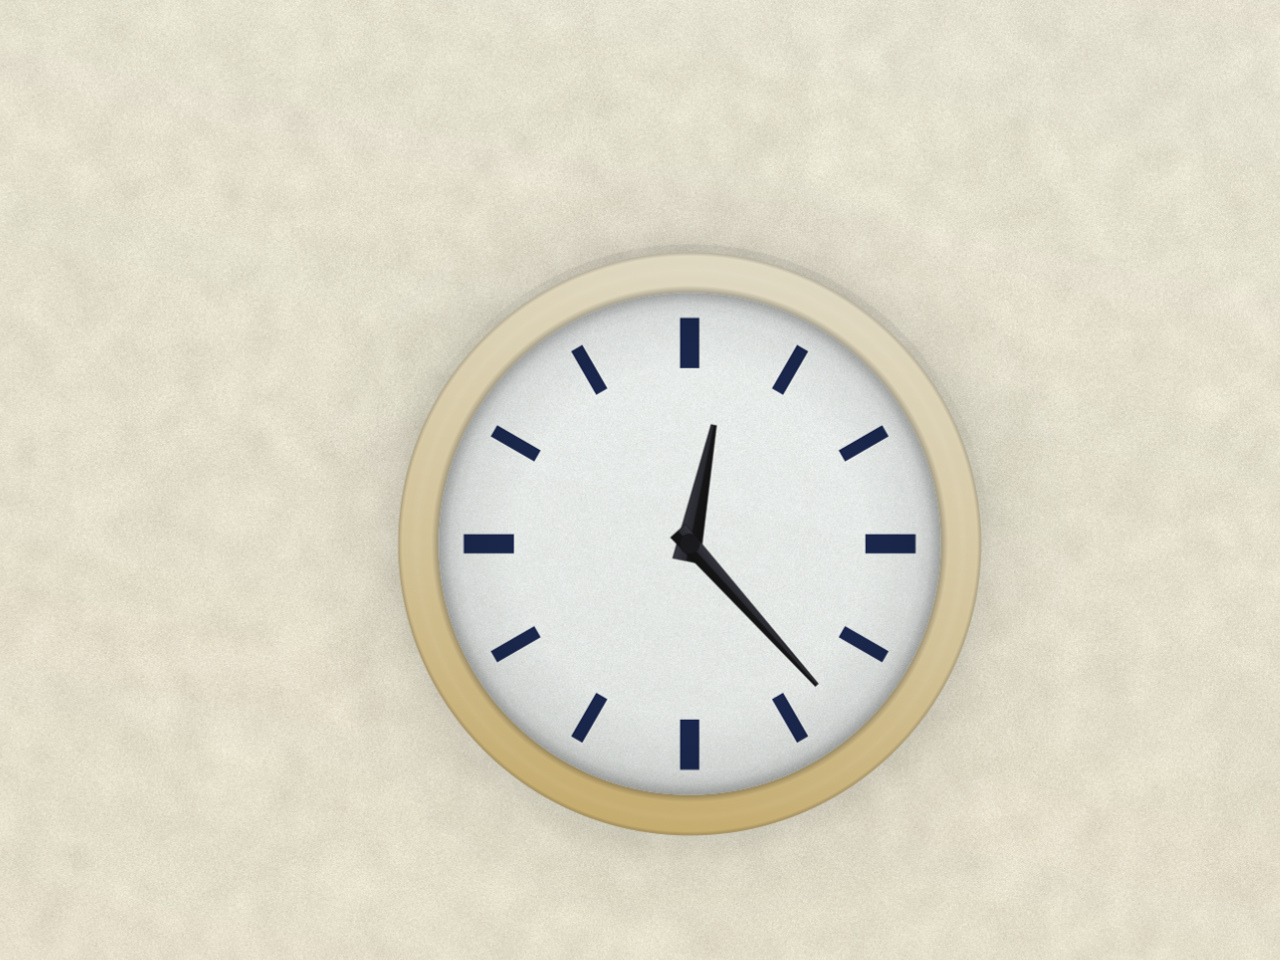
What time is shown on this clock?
12:23
